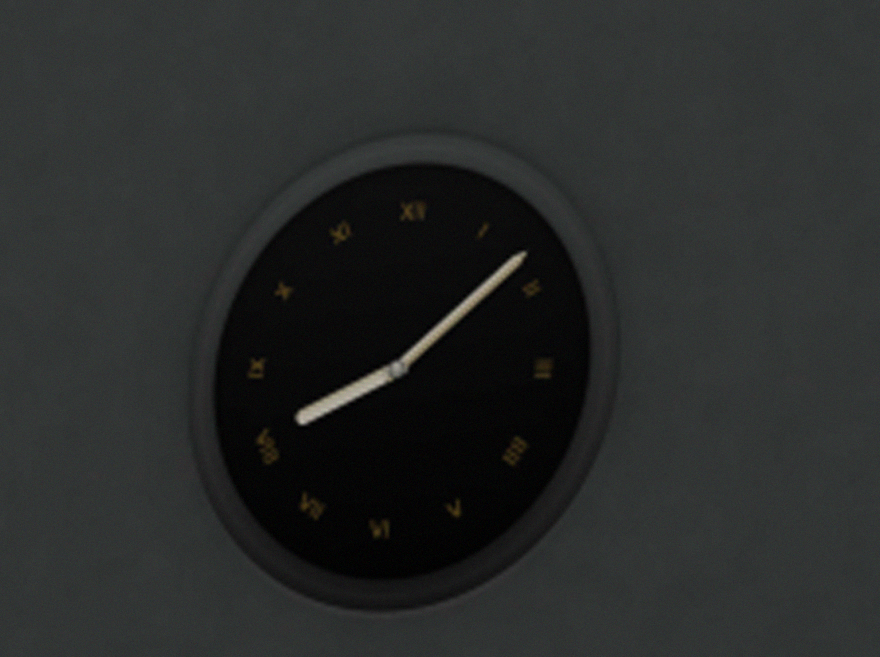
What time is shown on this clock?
8:08
